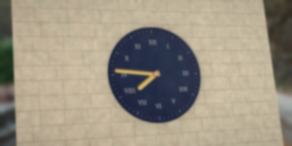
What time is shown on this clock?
7:46
